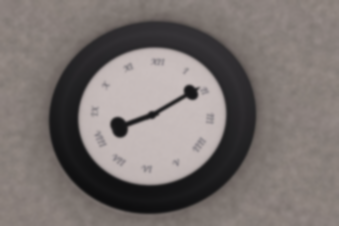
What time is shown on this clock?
8:09
